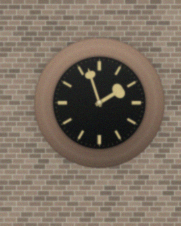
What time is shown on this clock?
1:57
